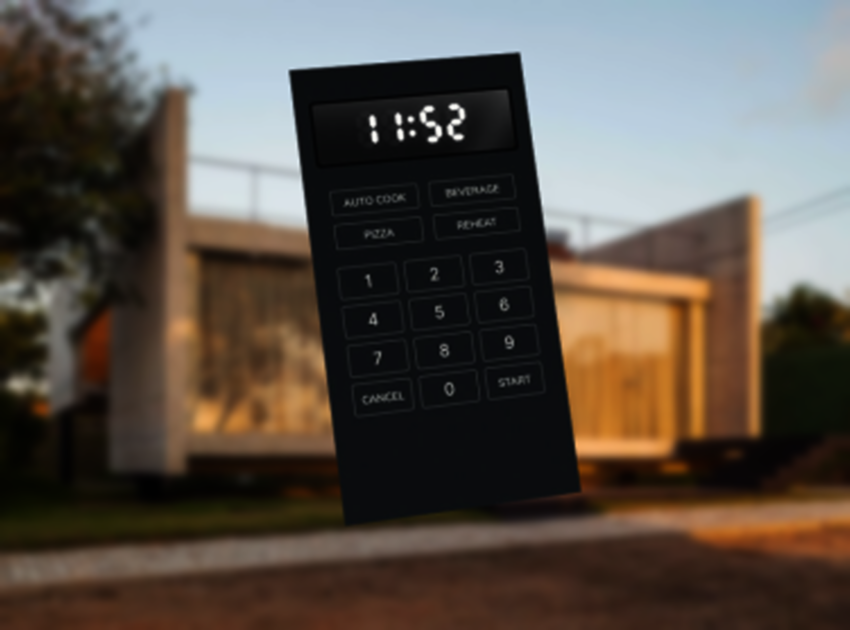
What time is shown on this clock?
11:52
